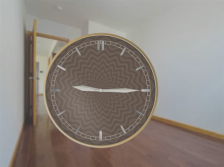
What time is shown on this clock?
9:15
